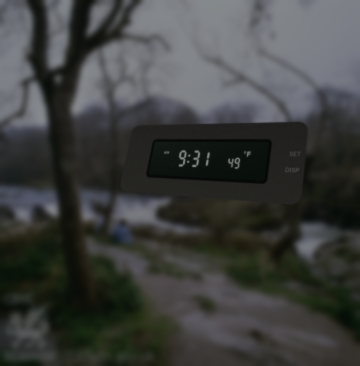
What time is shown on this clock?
9:31
